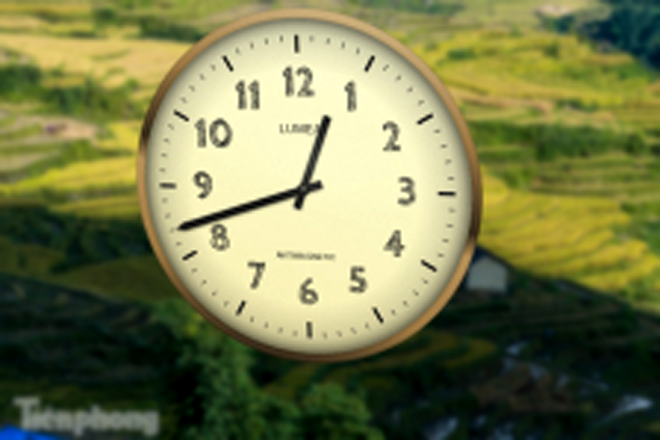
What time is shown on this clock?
12:42
